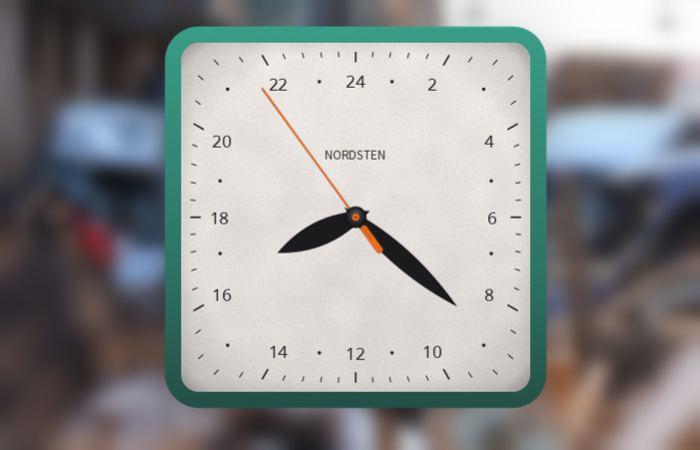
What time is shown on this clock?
16:21:54
